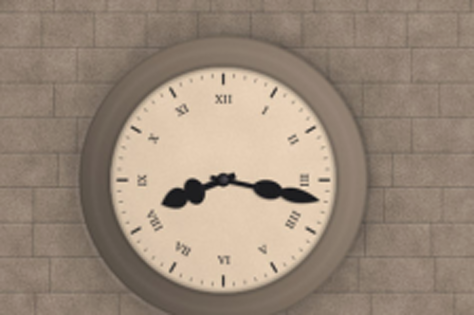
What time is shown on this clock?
8:17
